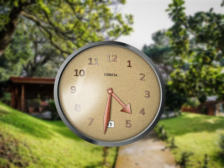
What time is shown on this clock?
4:31
